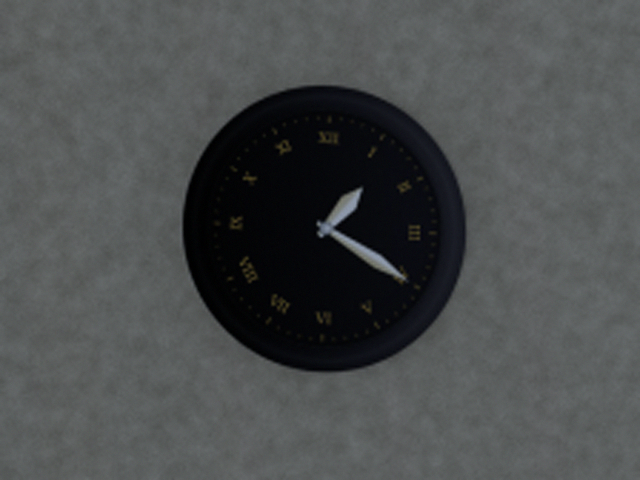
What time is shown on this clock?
1:20
